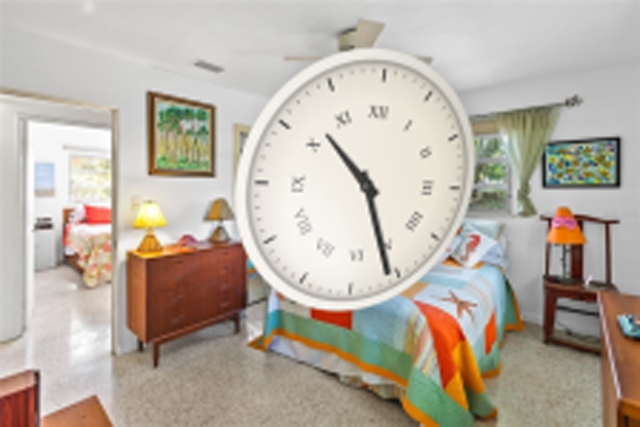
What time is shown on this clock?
10:26
